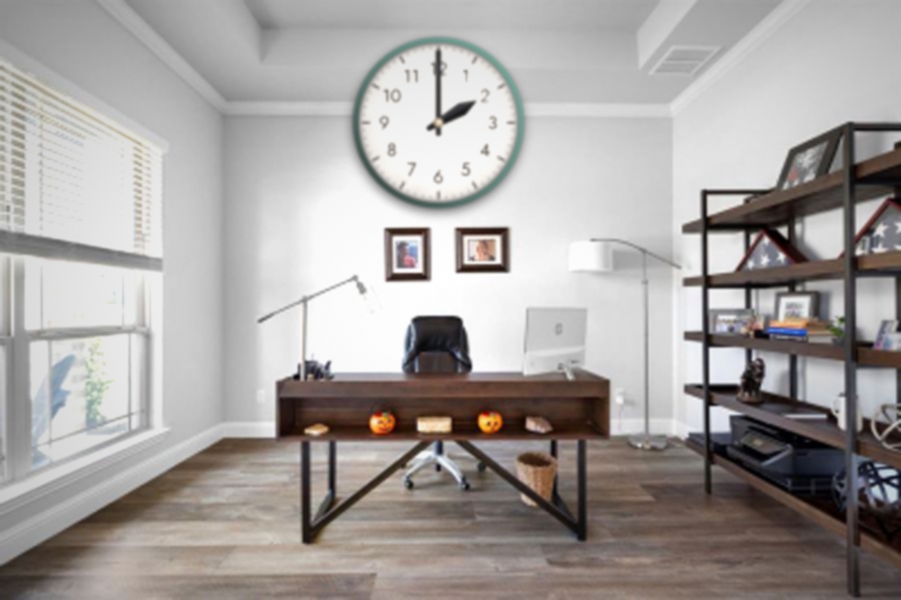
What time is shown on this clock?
2:00
